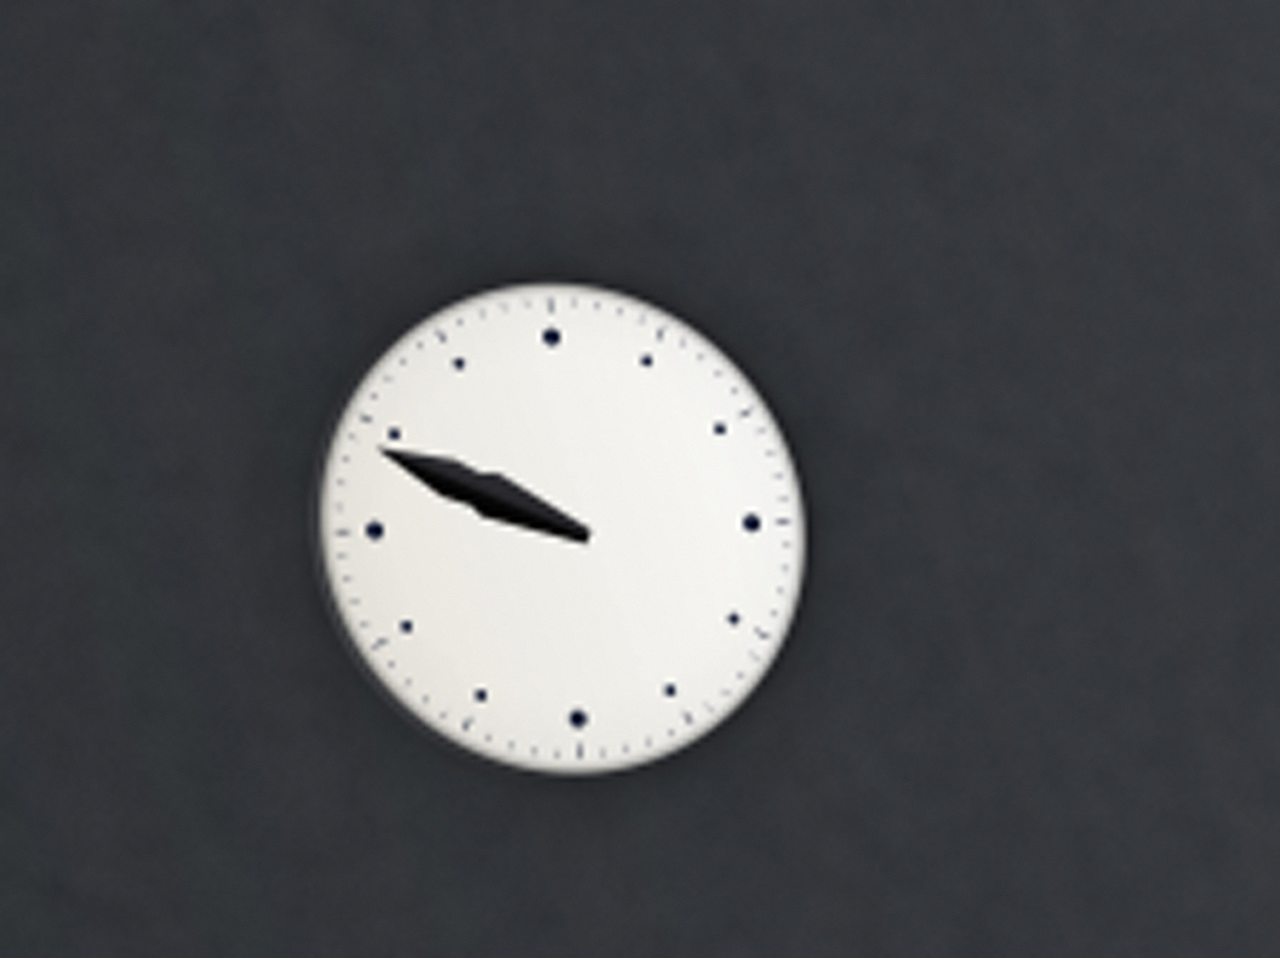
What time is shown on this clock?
9:49
